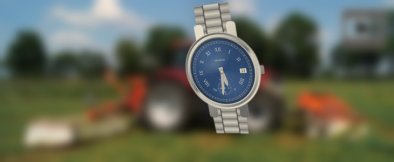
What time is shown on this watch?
5:31
